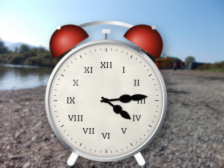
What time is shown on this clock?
4:14
